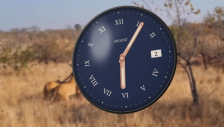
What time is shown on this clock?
6:06
